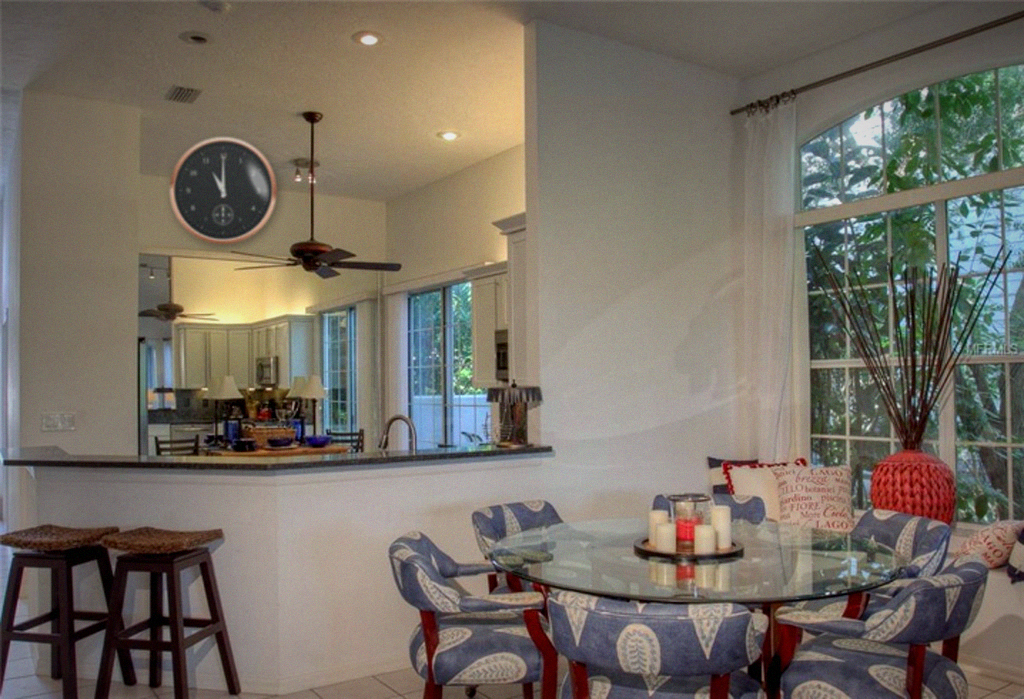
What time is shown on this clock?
11:00
